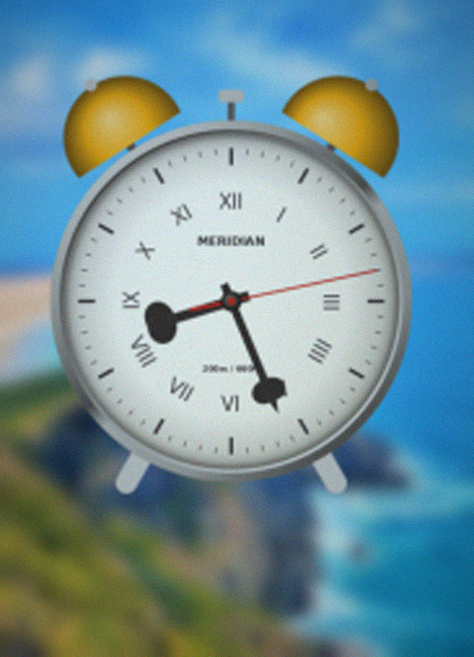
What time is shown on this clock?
8:26:13
